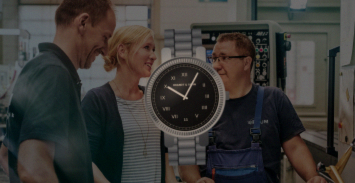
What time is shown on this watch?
10:05
